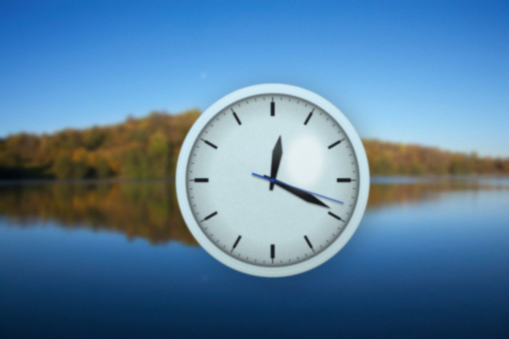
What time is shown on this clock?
12:19:18
